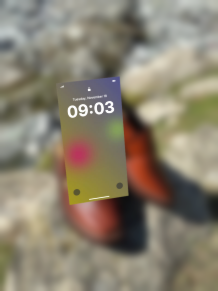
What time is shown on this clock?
9:03
